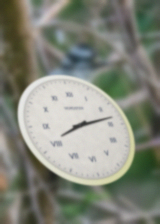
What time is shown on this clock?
8:13
